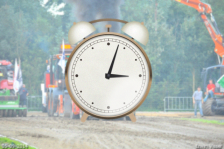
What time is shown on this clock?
3:03
